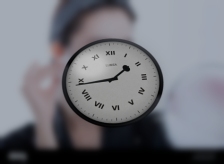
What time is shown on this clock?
1:44
